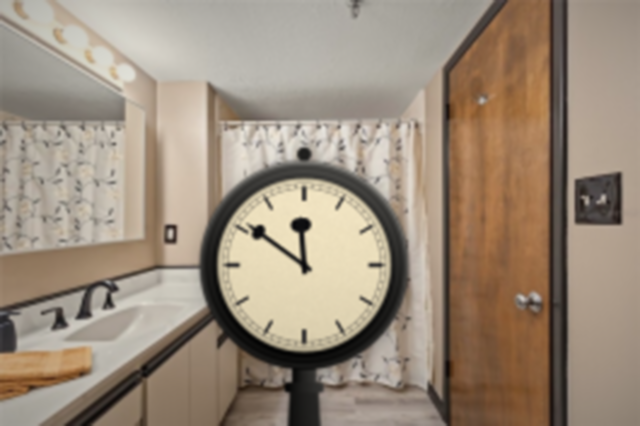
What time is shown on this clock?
11:51
